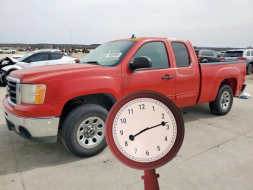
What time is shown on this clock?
8:13
